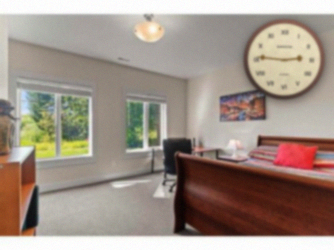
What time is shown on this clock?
2:46
